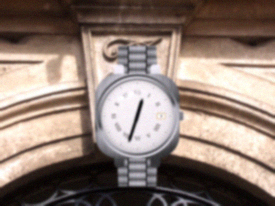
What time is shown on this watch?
12:33
